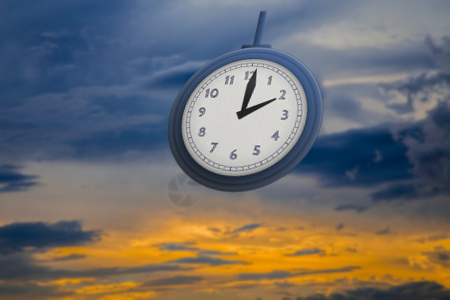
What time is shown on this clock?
2:01
